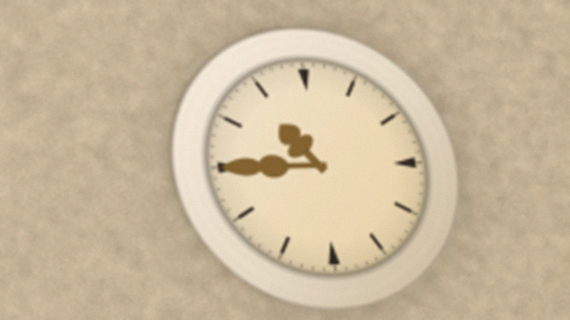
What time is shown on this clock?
10:45
